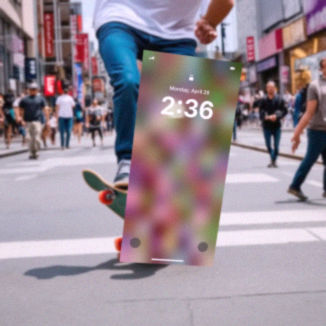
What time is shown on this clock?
2:36
